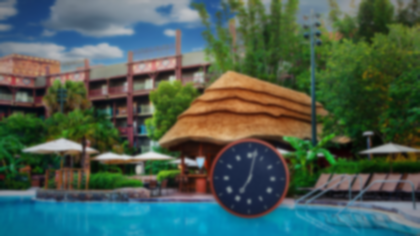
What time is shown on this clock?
7:02
